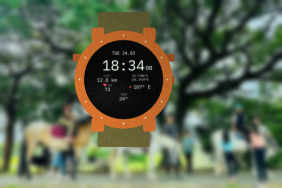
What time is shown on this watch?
18:34
